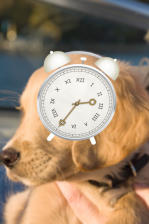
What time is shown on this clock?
2:35
